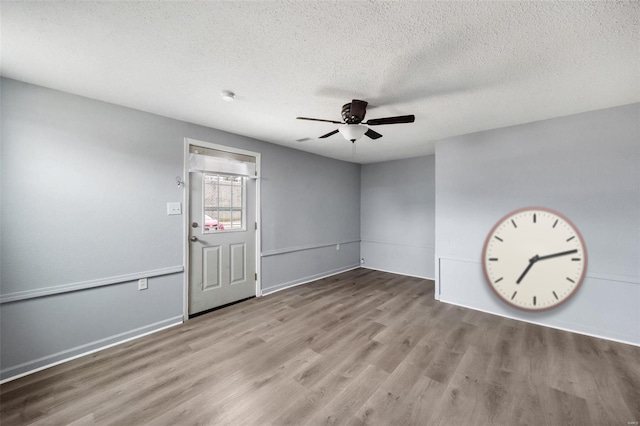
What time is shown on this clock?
7:13
